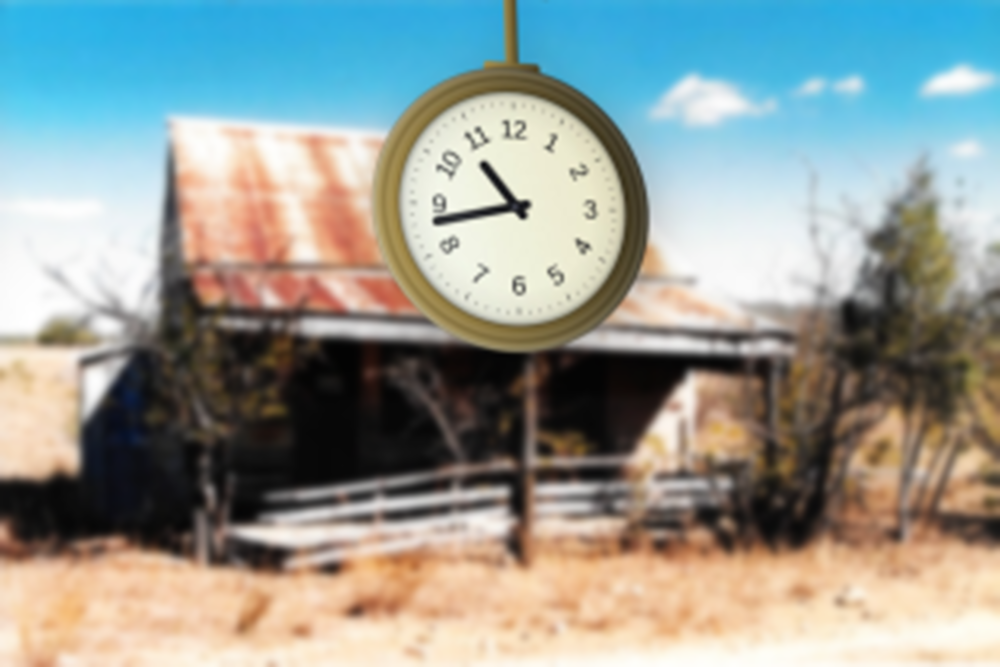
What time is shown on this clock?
10:43
